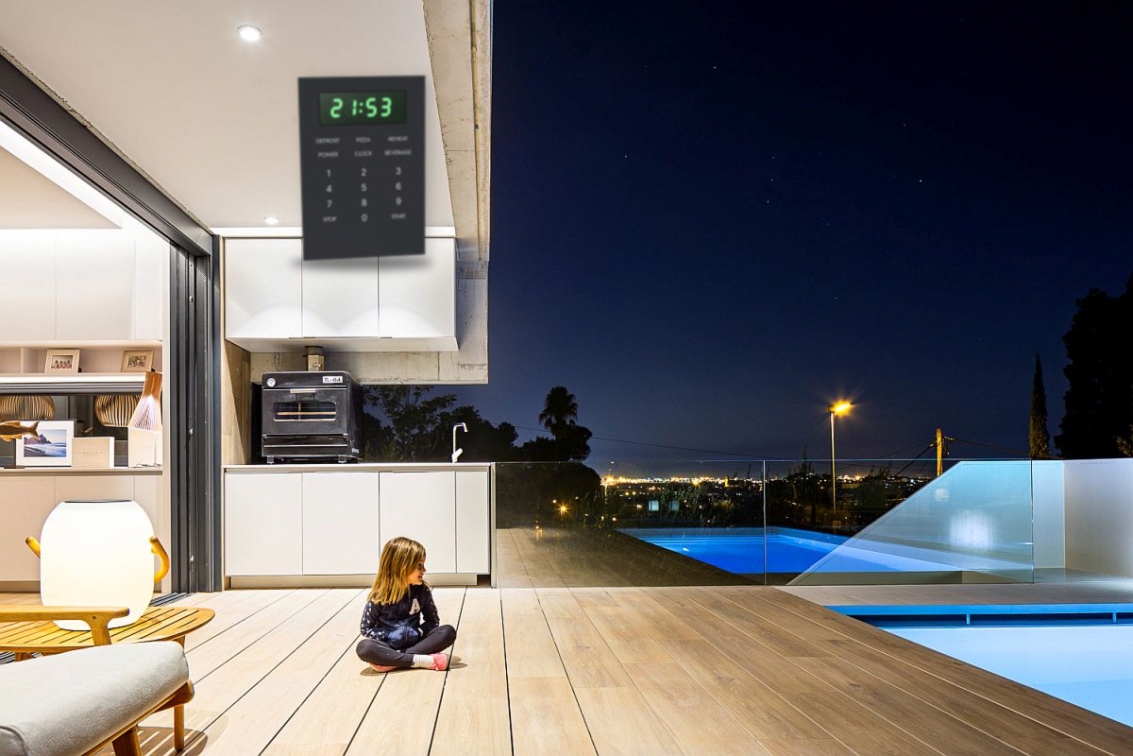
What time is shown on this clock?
21:53
